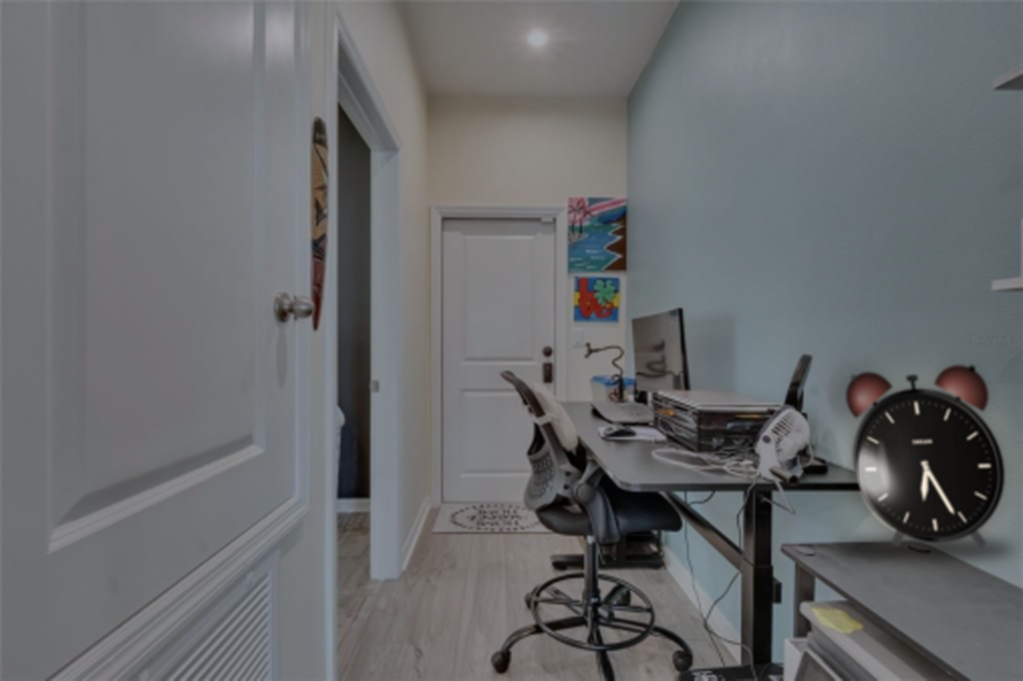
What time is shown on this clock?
6:26
